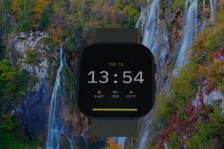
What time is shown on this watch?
13:54
